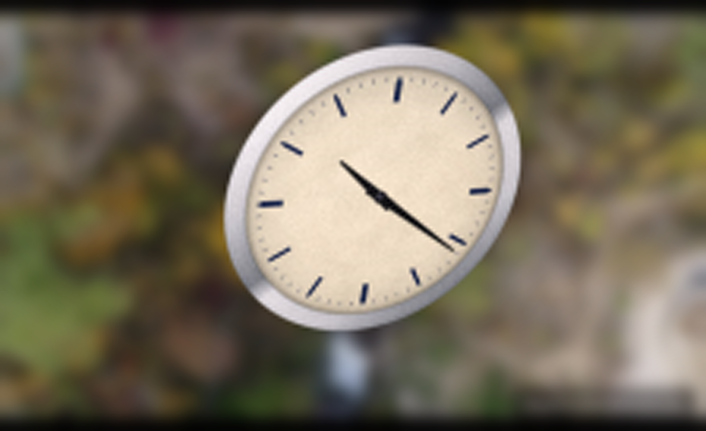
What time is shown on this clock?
10:21
